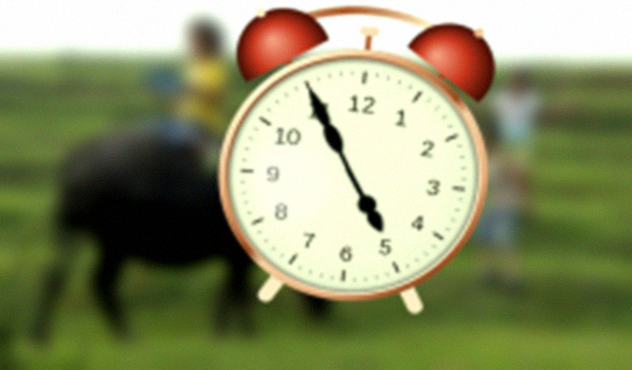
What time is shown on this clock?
4:55
